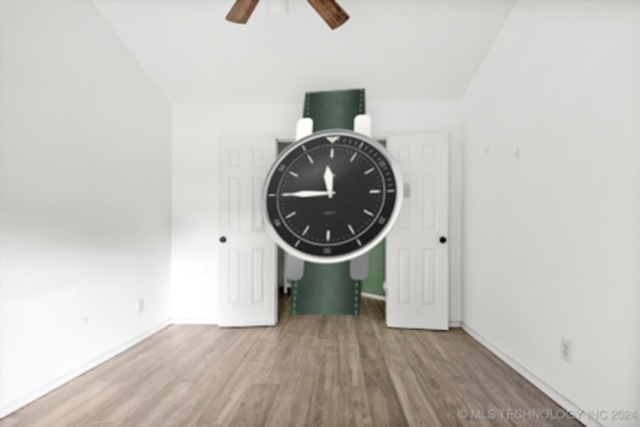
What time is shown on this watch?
11:45
